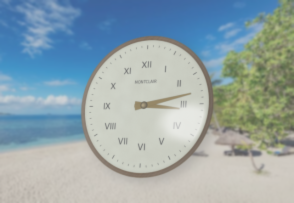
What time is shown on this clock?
3:13
